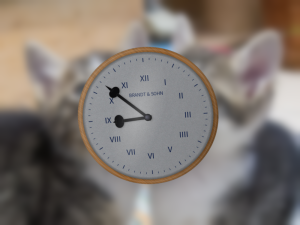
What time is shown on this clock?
8:52
